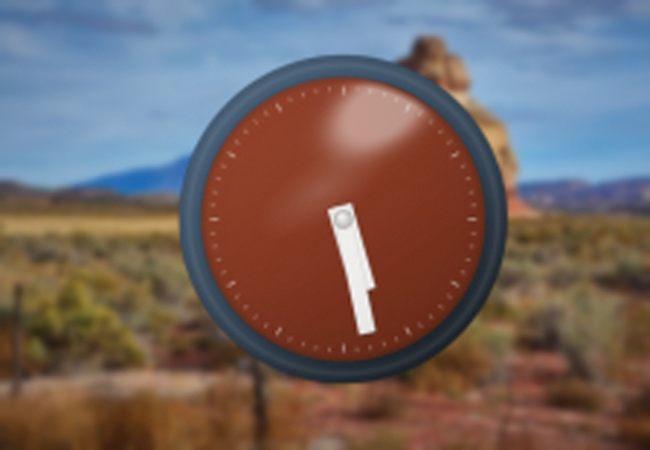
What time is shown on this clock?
5:28
